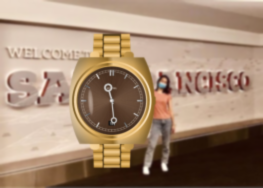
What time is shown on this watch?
11:29
